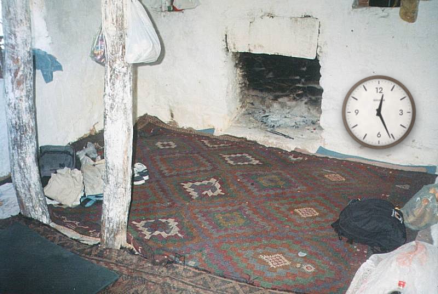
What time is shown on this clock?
12:26
